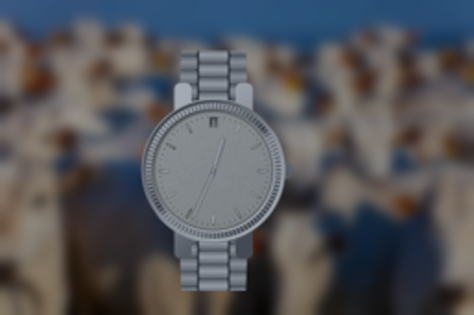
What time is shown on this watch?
12:34
